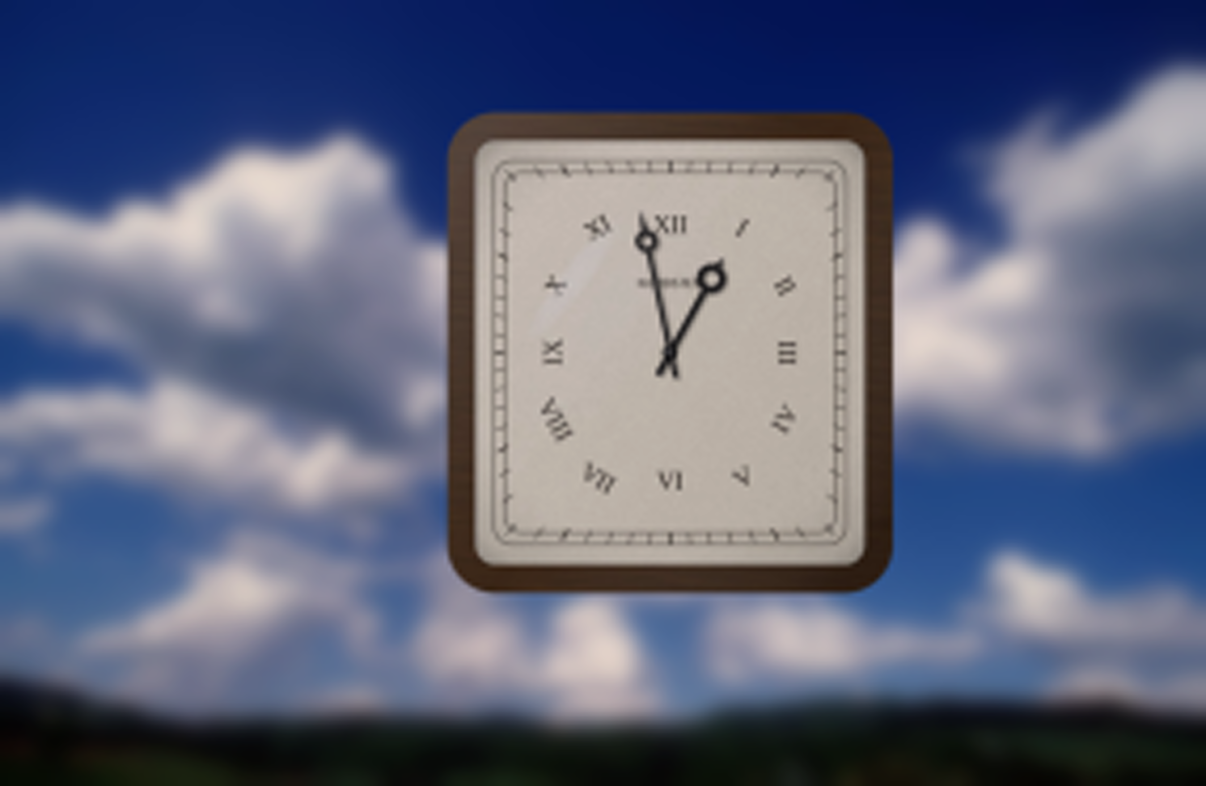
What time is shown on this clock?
12:58
